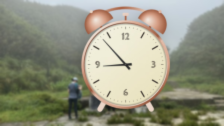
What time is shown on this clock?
8:53
